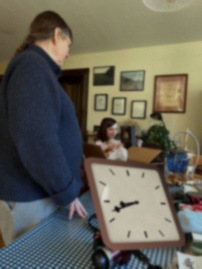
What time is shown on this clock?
8:42
